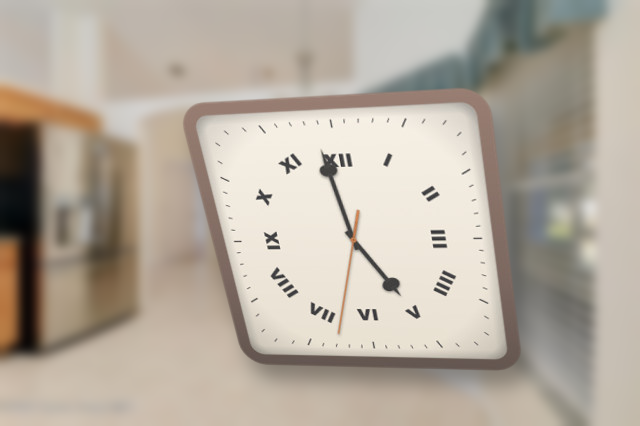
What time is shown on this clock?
4:58:33
